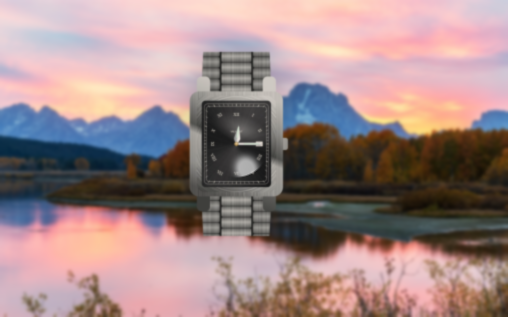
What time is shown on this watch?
12:15
